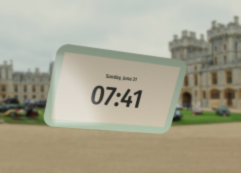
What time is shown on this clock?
7:41
